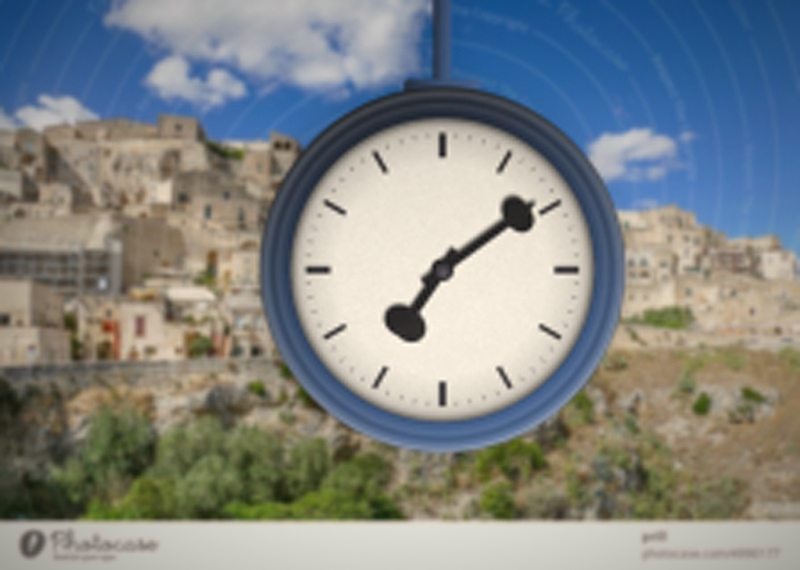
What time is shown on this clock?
7:09
